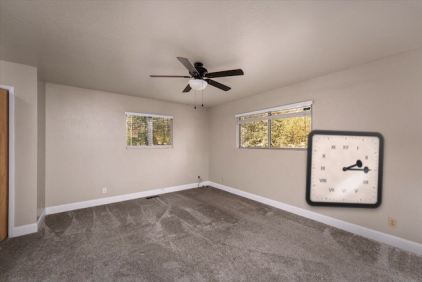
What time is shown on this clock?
2:15
